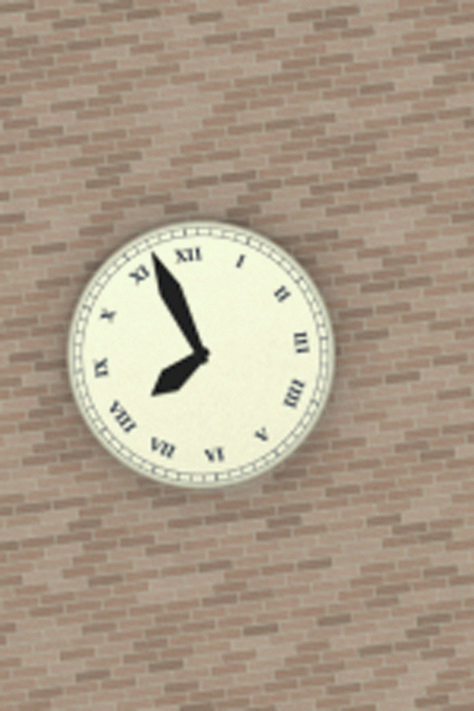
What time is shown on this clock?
7:57
